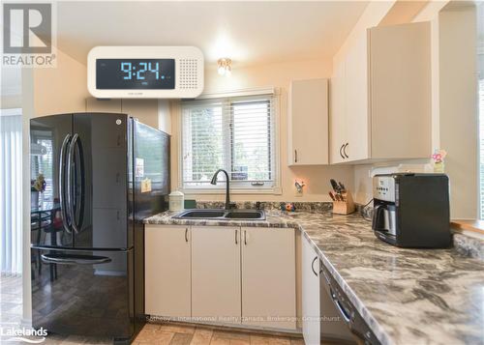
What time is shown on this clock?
9:24
